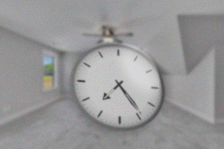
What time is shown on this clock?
7:24
